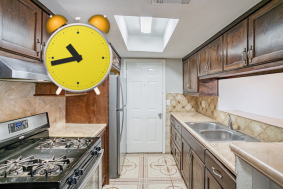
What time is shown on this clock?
10:43
